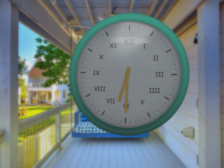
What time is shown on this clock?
6:30
